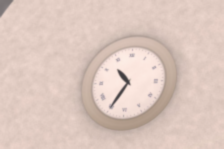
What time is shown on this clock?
10:35
